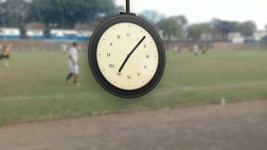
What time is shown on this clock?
7:07
